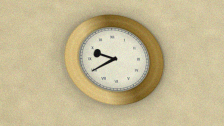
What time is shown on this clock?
9:40
